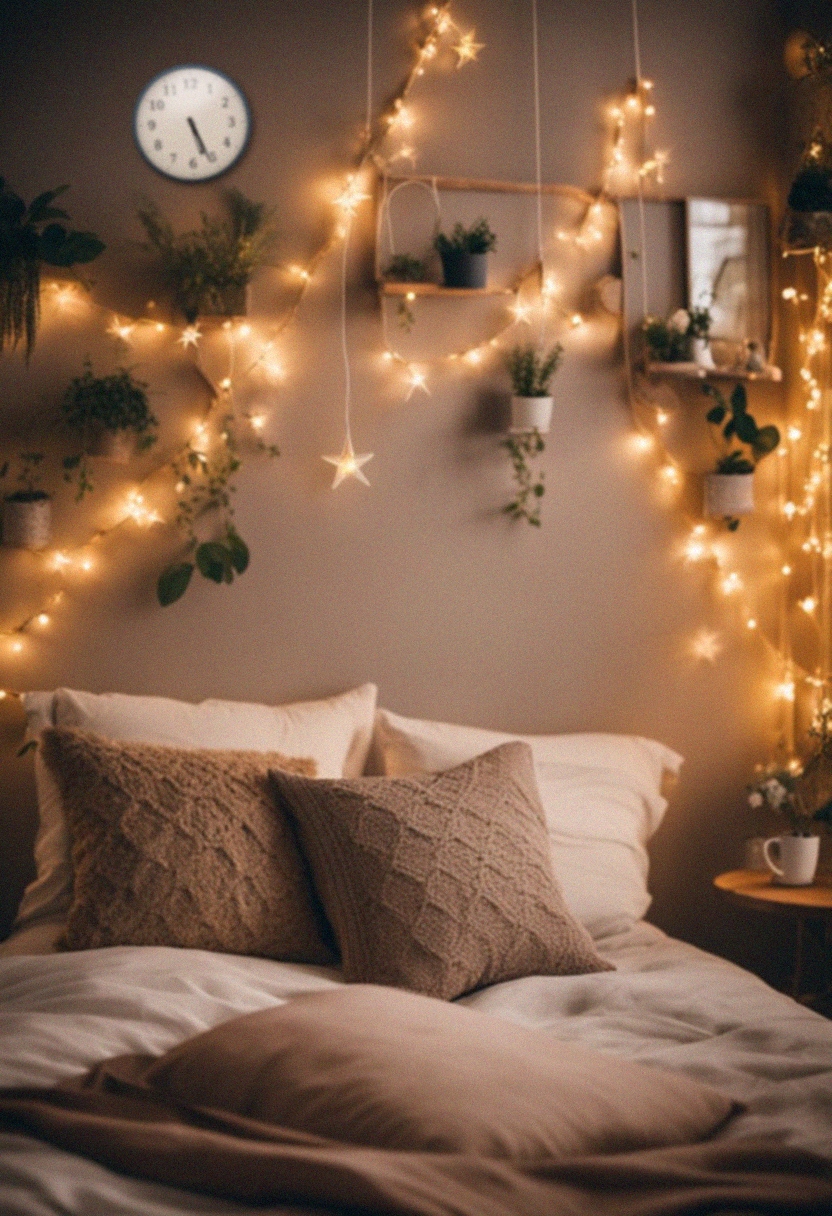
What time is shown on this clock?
5:26
